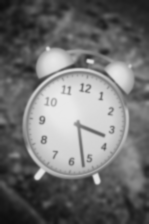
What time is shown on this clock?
3:27
